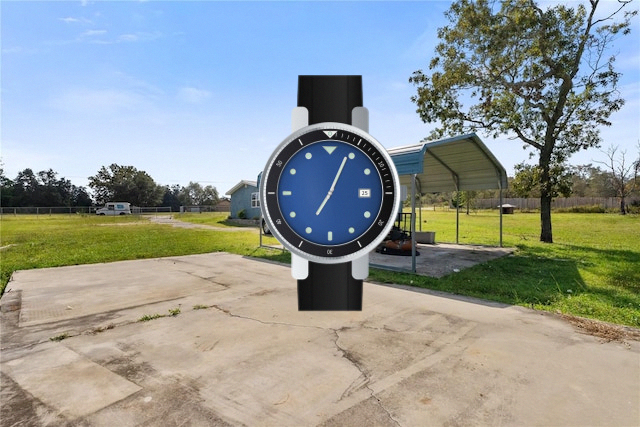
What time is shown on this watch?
7:04
